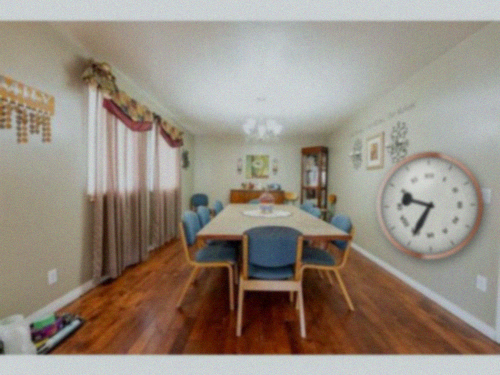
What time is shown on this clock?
9:35
